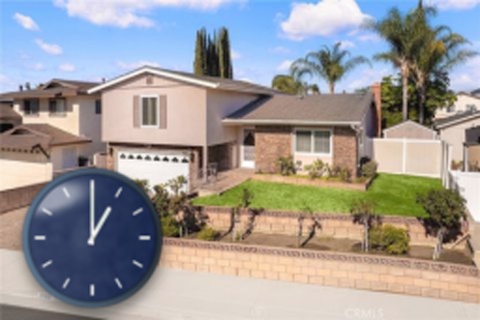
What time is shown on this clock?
1:00
